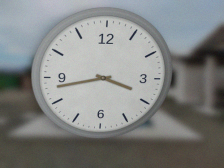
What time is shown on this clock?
3:43
